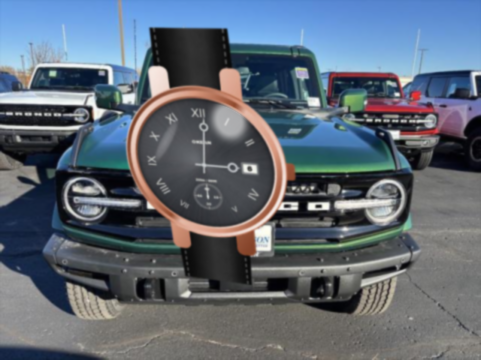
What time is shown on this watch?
3:01
